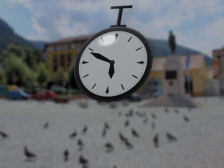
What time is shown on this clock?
5:49
